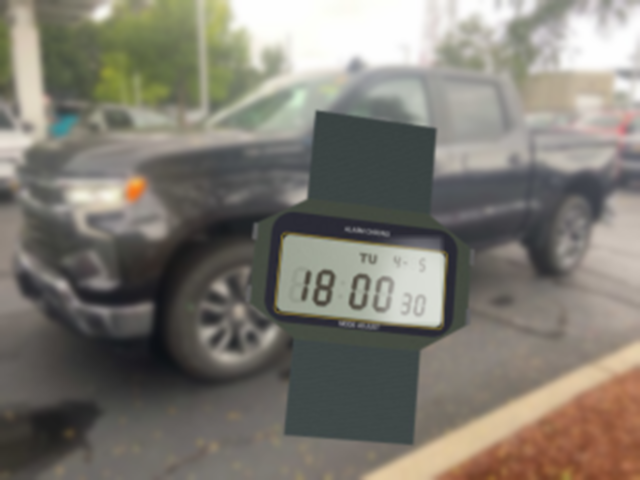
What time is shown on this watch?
18:00:30
